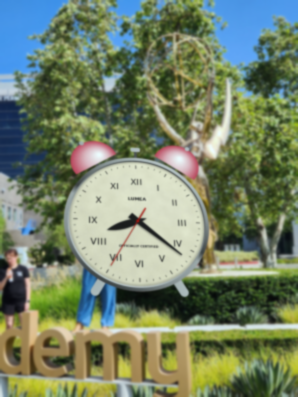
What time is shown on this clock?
8:21:35
